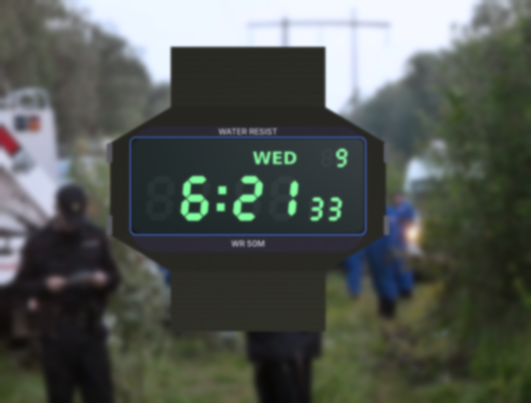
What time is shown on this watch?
6:21:33
